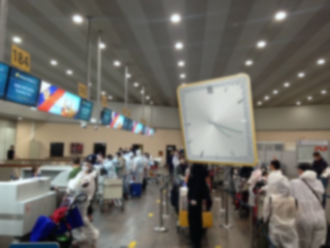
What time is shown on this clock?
4:18
